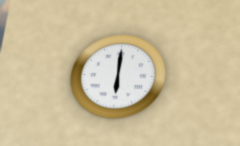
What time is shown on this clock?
6:00
